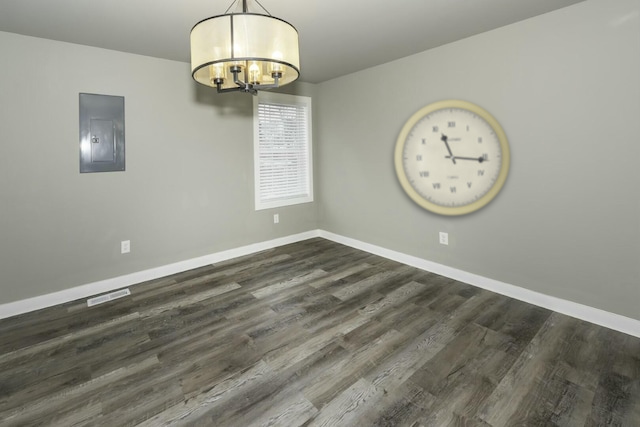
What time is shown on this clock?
11:16
